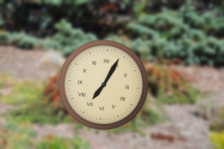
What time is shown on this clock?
7:04
